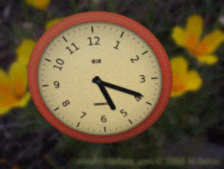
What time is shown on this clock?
5:19
